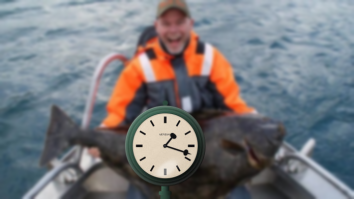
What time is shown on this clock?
1:18
